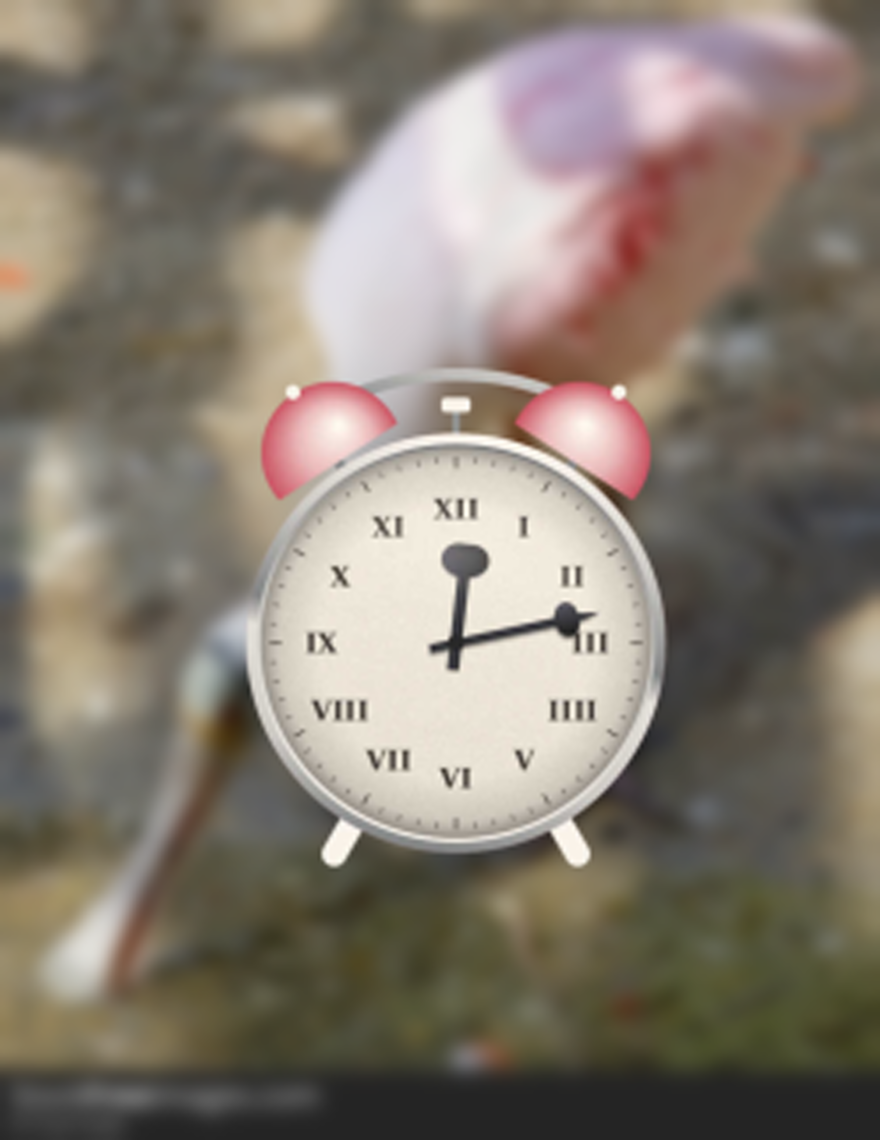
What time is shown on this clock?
12:13
